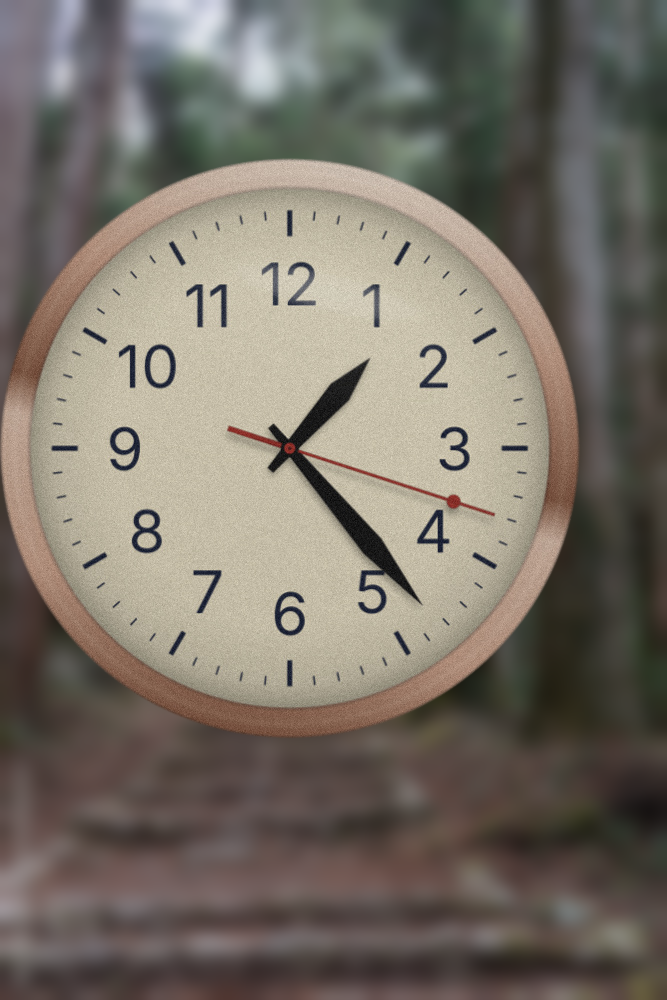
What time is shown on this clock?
1:23:18
